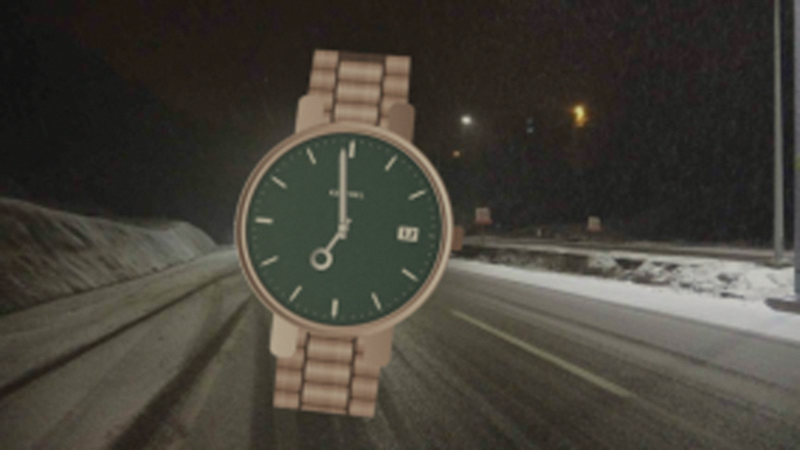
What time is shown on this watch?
6:59
